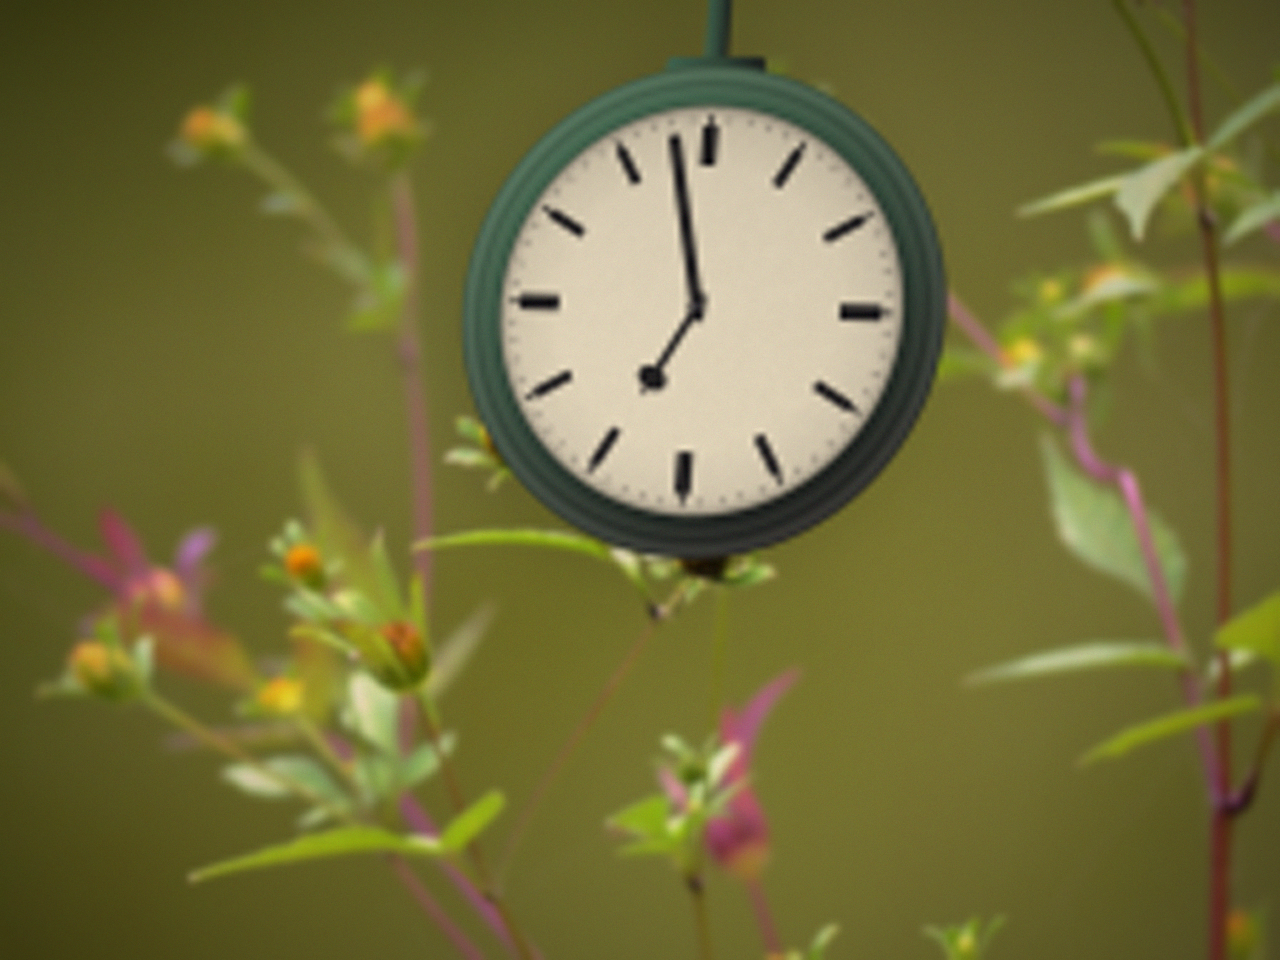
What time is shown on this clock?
6:58
